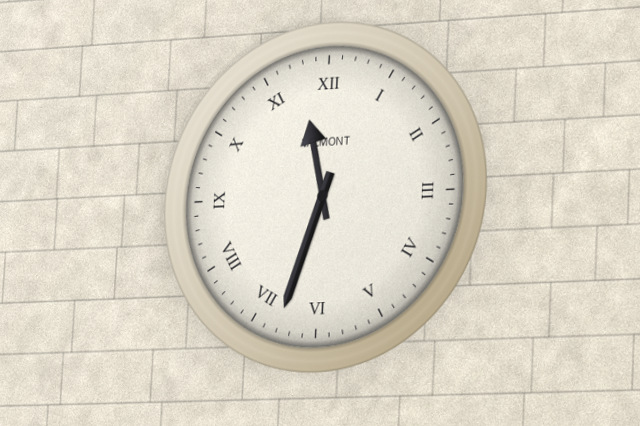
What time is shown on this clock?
11:33
